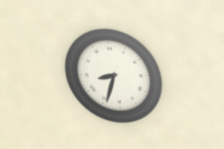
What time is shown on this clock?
8:34
